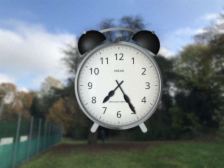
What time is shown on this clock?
7:25
